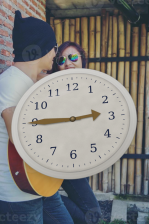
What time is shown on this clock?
2:45
